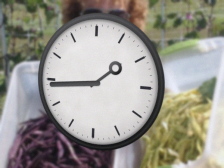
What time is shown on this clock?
1:44
